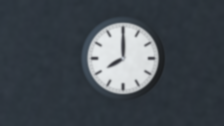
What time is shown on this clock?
8:00
